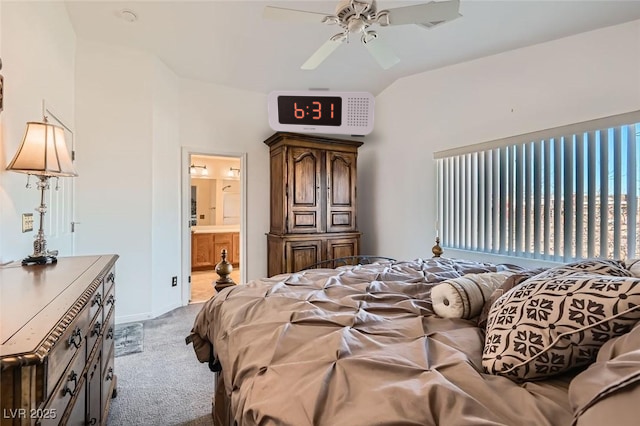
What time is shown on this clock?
6:31
